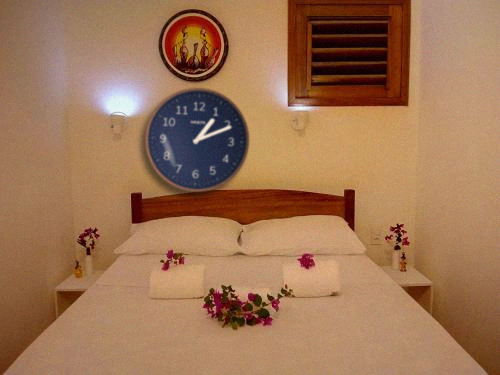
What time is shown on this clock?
1:11
